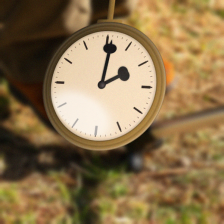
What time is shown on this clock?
2:01
